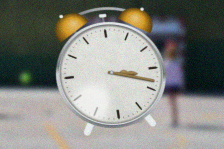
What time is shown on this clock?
3:18
